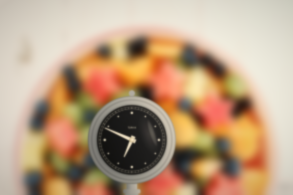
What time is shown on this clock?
6:49
